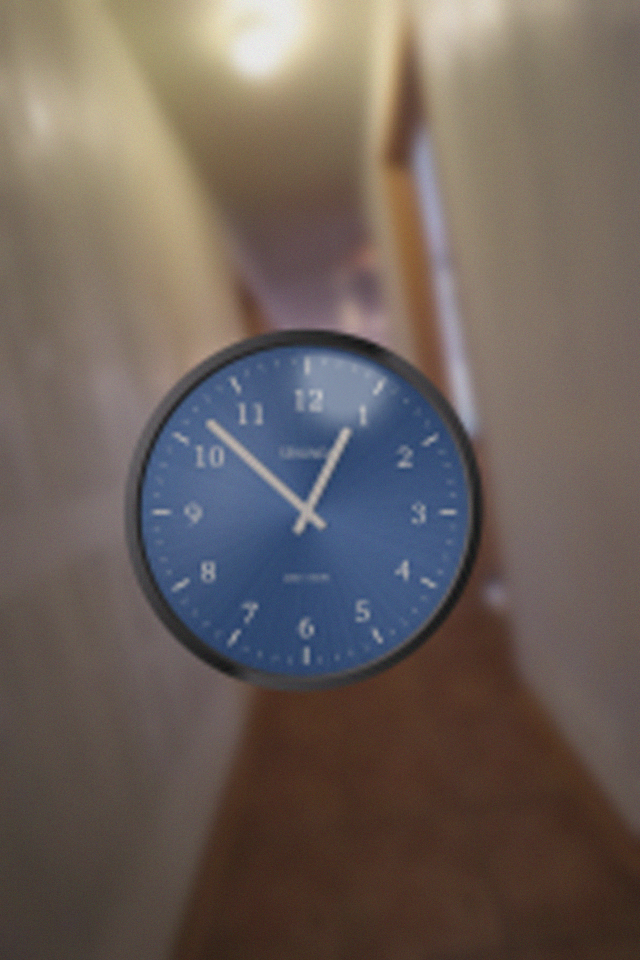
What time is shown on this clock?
12:52
